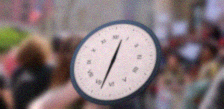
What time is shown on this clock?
12:33
